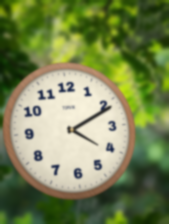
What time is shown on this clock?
4:11
